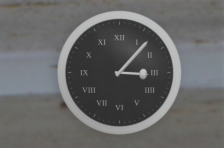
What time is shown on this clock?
3:07
